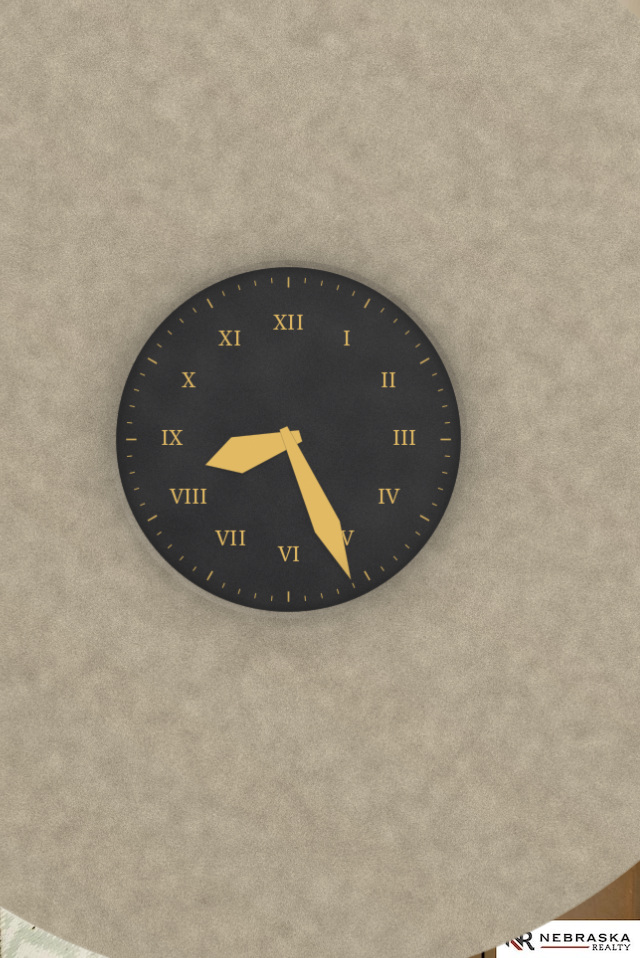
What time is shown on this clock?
8:26
